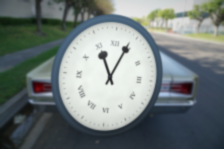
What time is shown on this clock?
11:04
